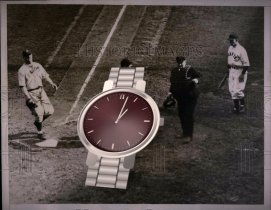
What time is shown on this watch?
1:02
